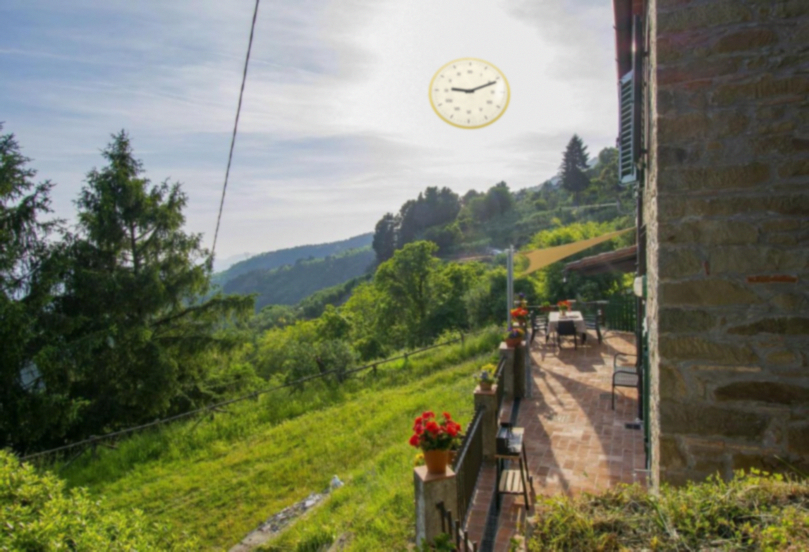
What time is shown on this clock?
9:11
